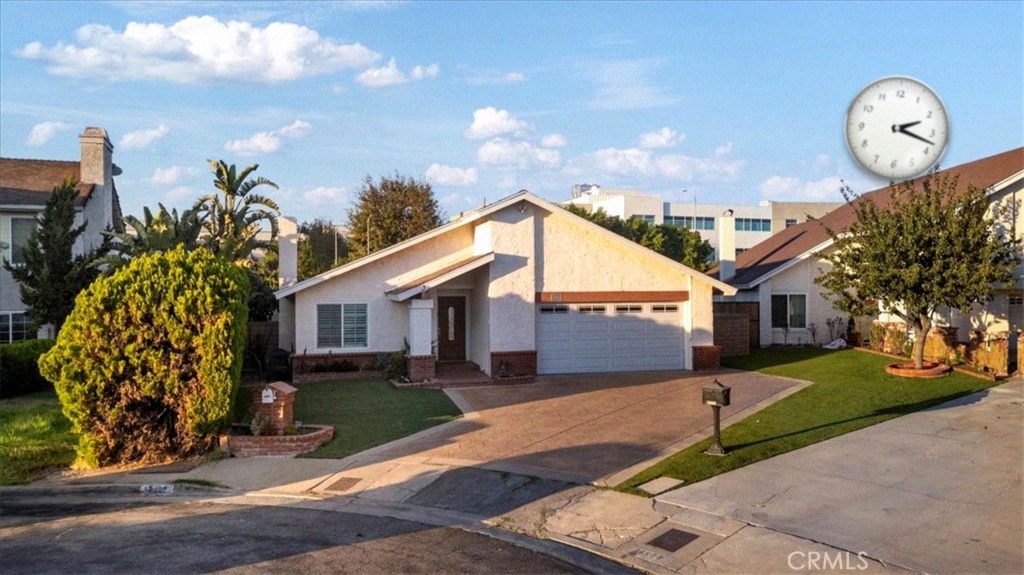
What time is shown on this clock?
2:18
